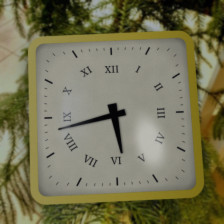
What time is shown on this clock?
5:43
